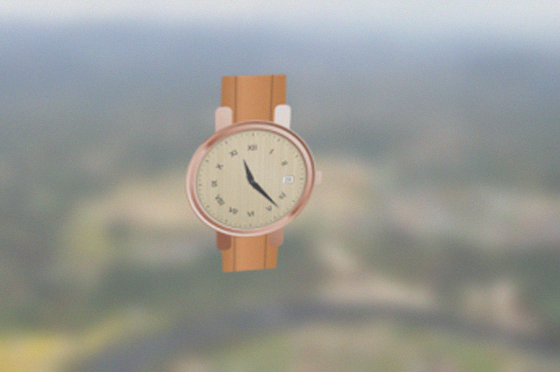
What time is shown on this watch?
11:23
